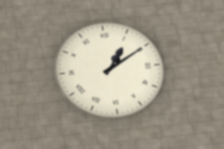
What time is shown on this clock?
1:10
